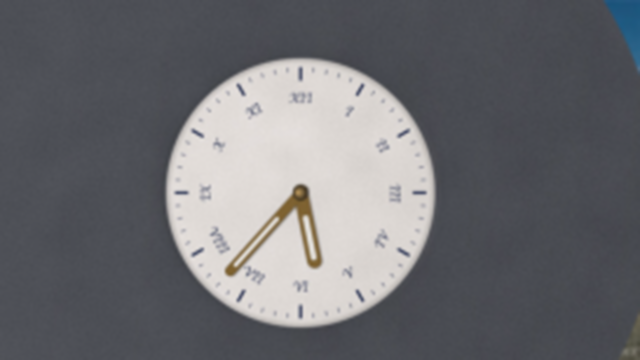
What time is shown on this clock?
5:37
